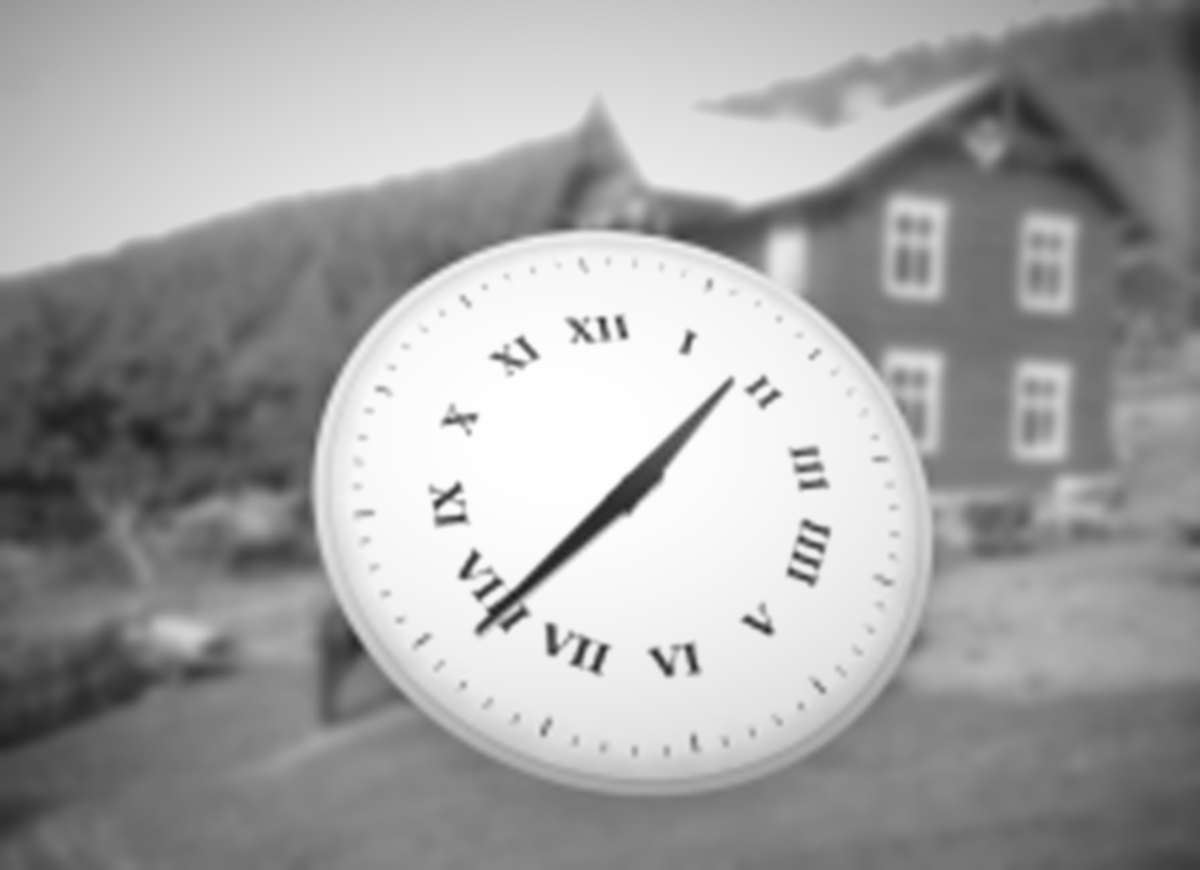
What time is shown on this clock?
1:39
